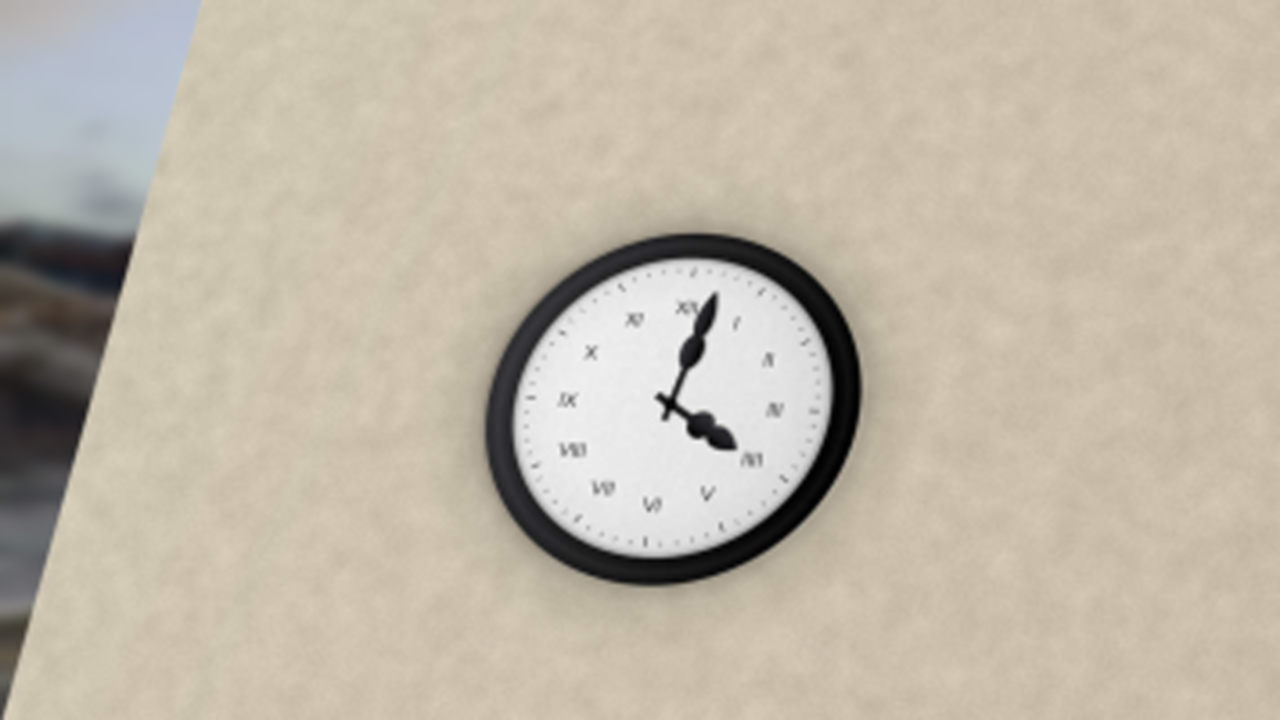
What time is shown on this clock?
4:02
